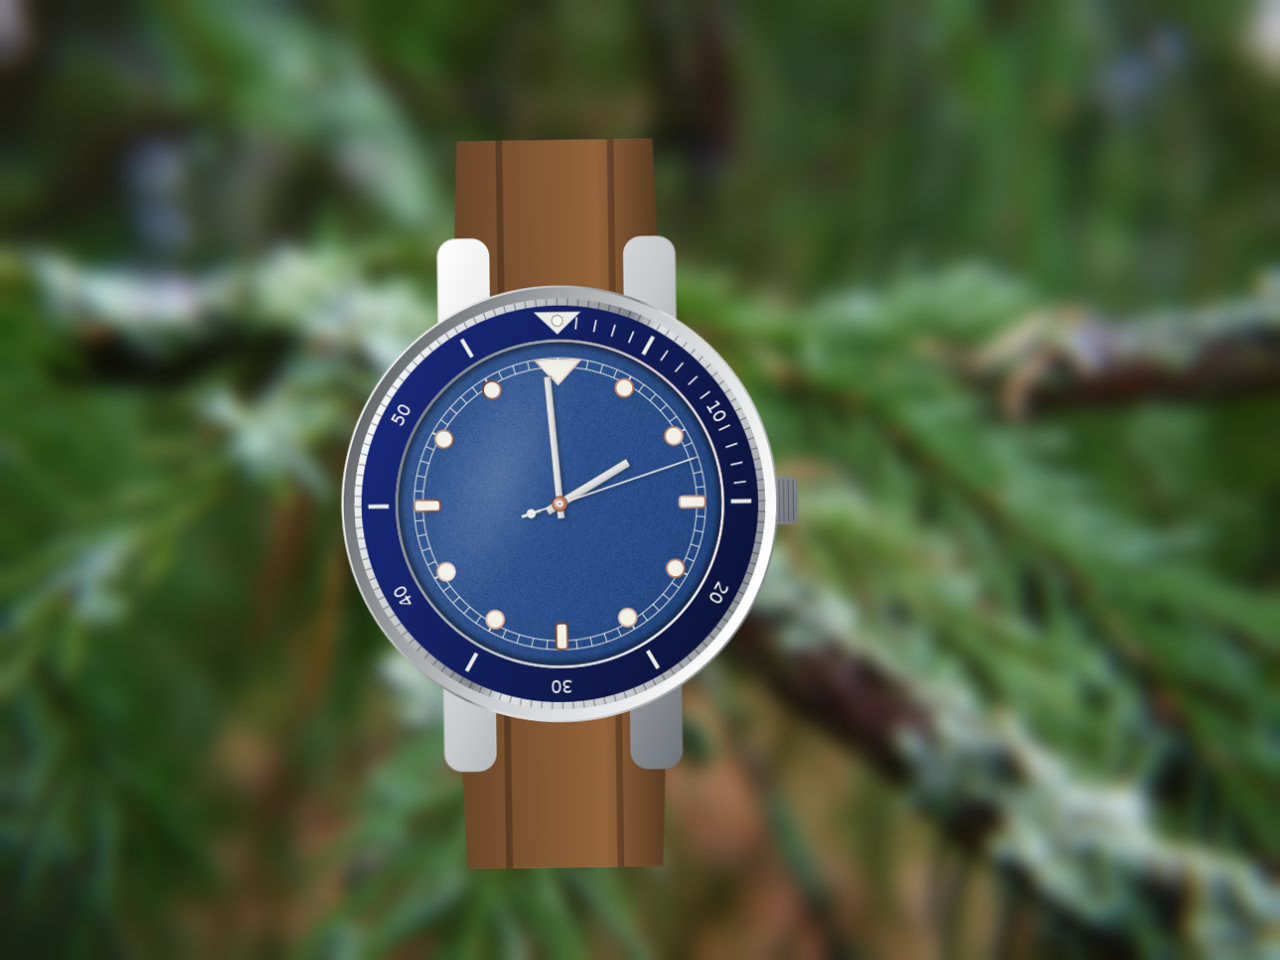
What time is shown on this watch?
1:59:12
